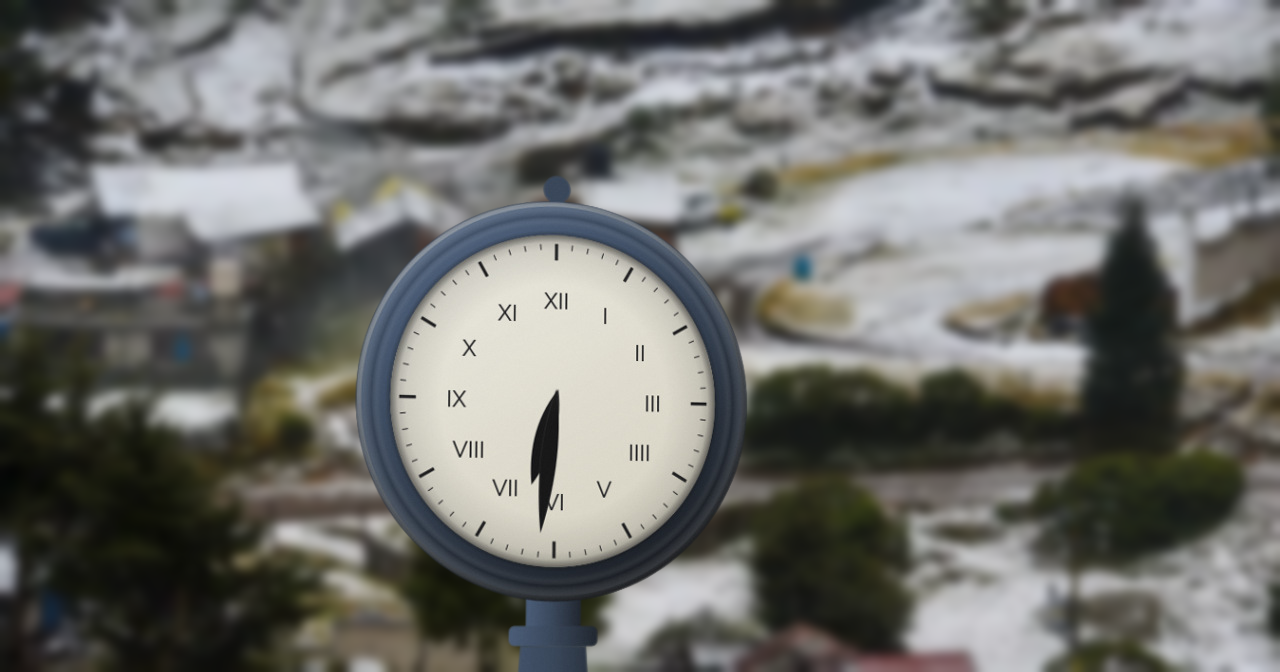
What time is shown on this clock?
6:31
